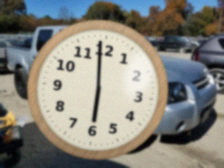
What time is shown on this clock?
5:59
